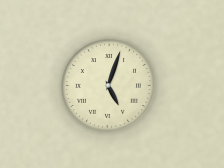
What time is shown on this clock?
5:03
